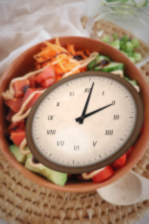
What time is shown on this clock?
2:01
